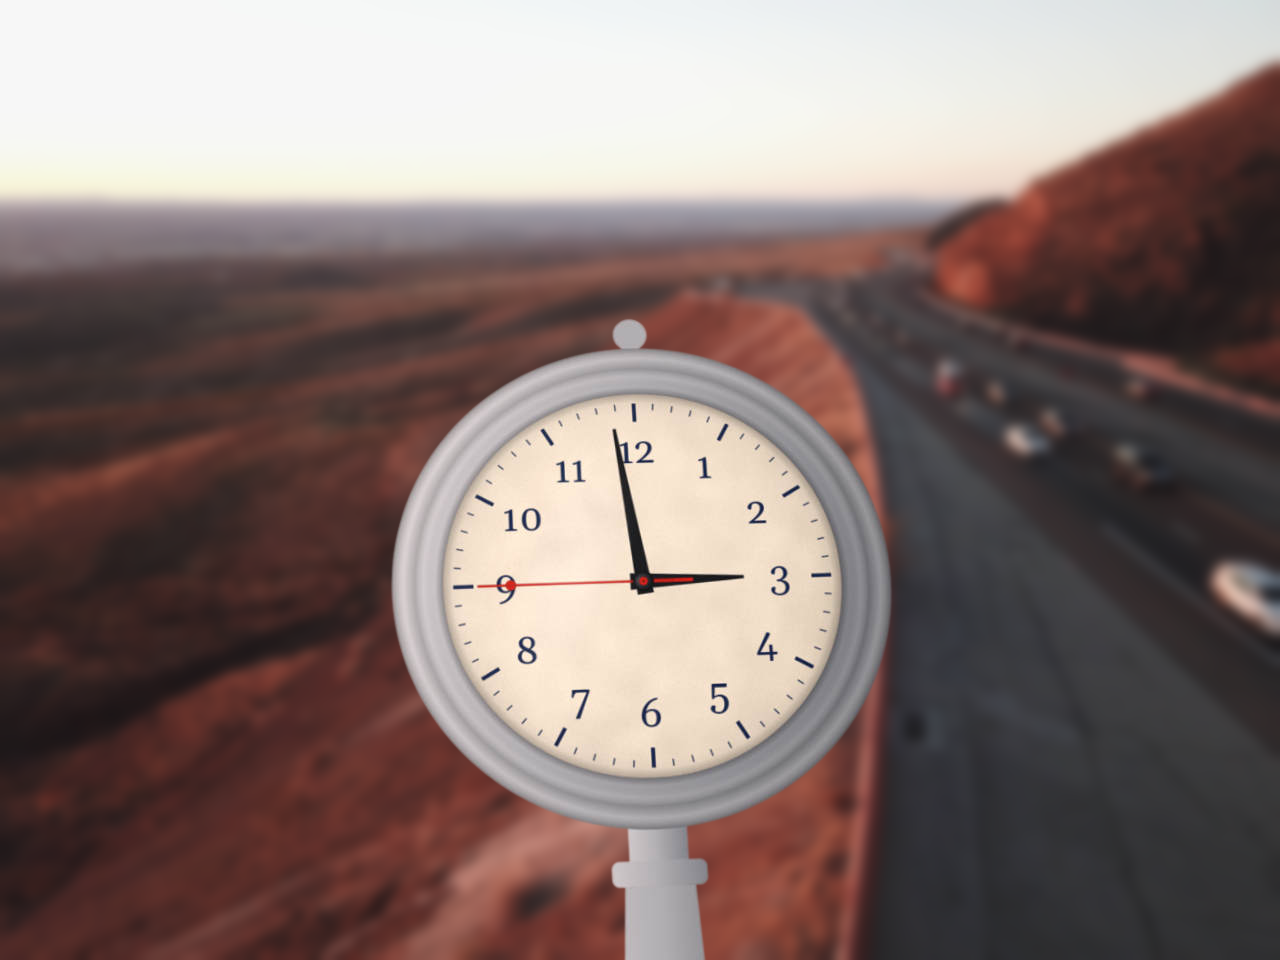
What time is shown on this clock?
2:58:45
